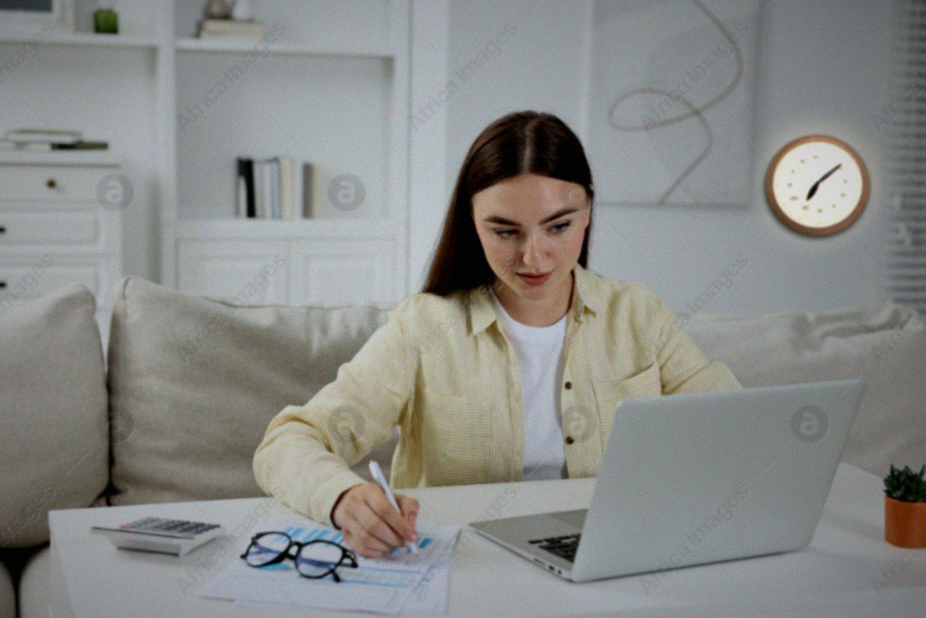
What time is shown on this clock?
7:09
